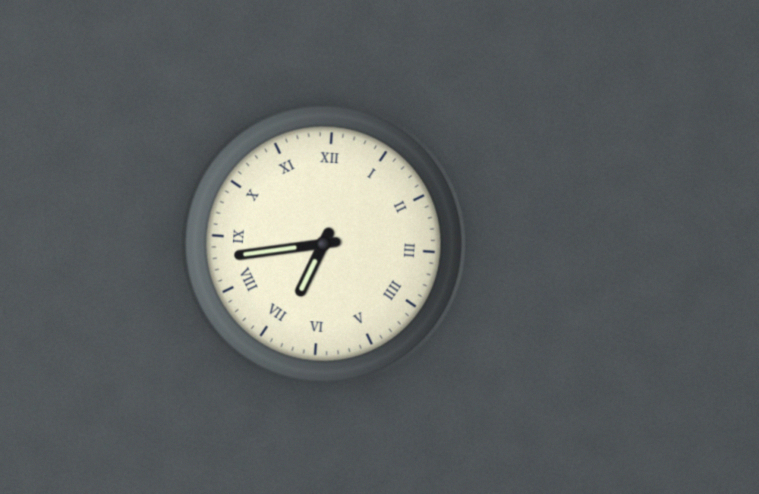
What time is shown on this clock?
6:43
